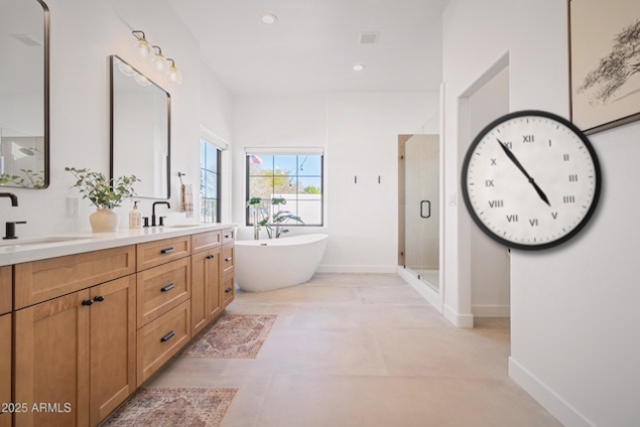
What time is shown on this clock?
4:54
